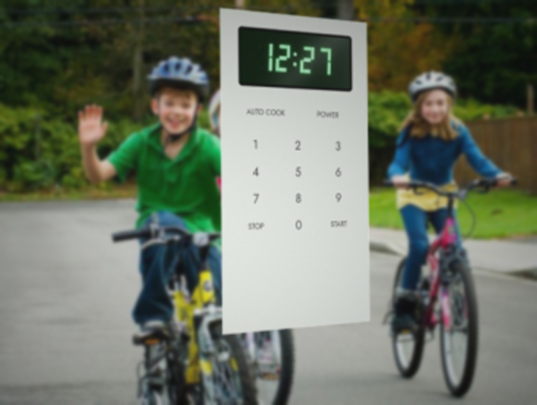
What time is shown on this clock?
12:27
